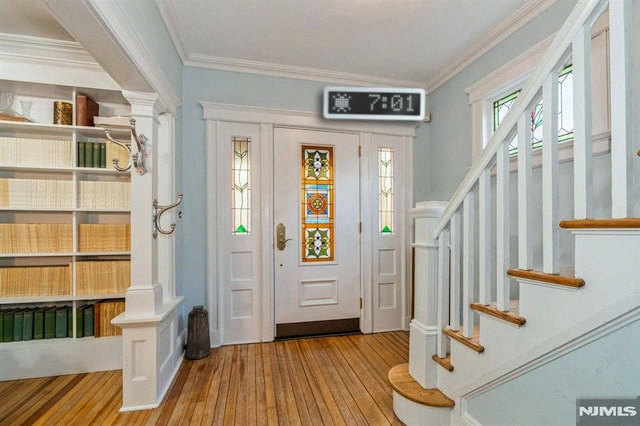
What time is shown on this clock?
7:01
